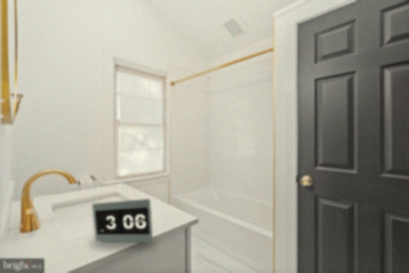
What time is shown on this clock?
3:06
